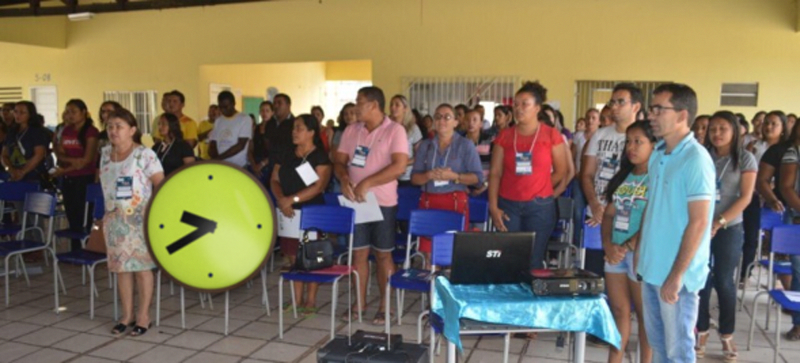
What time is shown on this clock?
9:40
